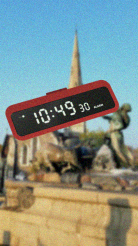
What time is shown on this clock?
10:49:30
